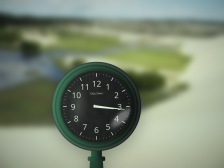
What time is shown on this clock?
3:16
